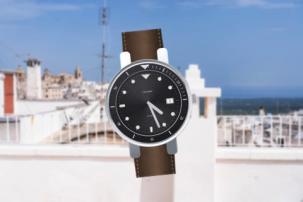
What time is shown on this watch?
4:27
